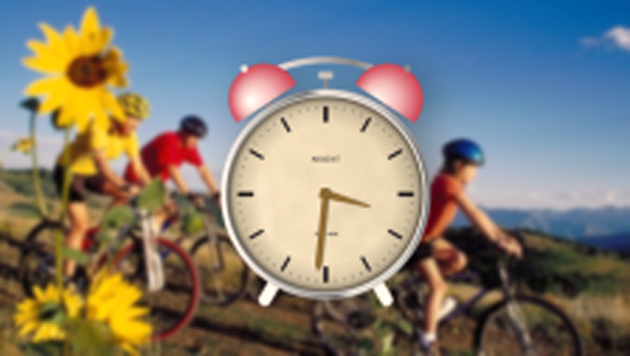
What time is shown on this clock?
3:31
